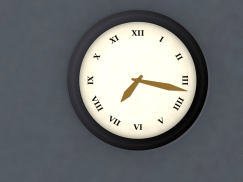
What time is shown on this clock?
7:17
